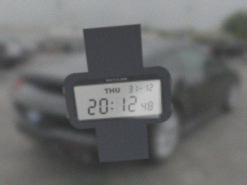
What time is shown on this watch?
20:12:48
